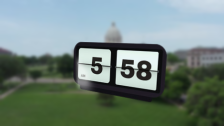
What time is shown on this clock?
5:58
